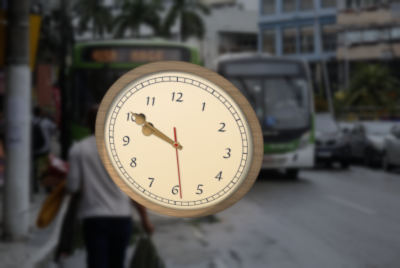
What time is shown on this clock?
9:50:29
